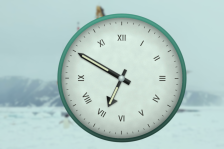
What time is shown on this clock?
6:50
